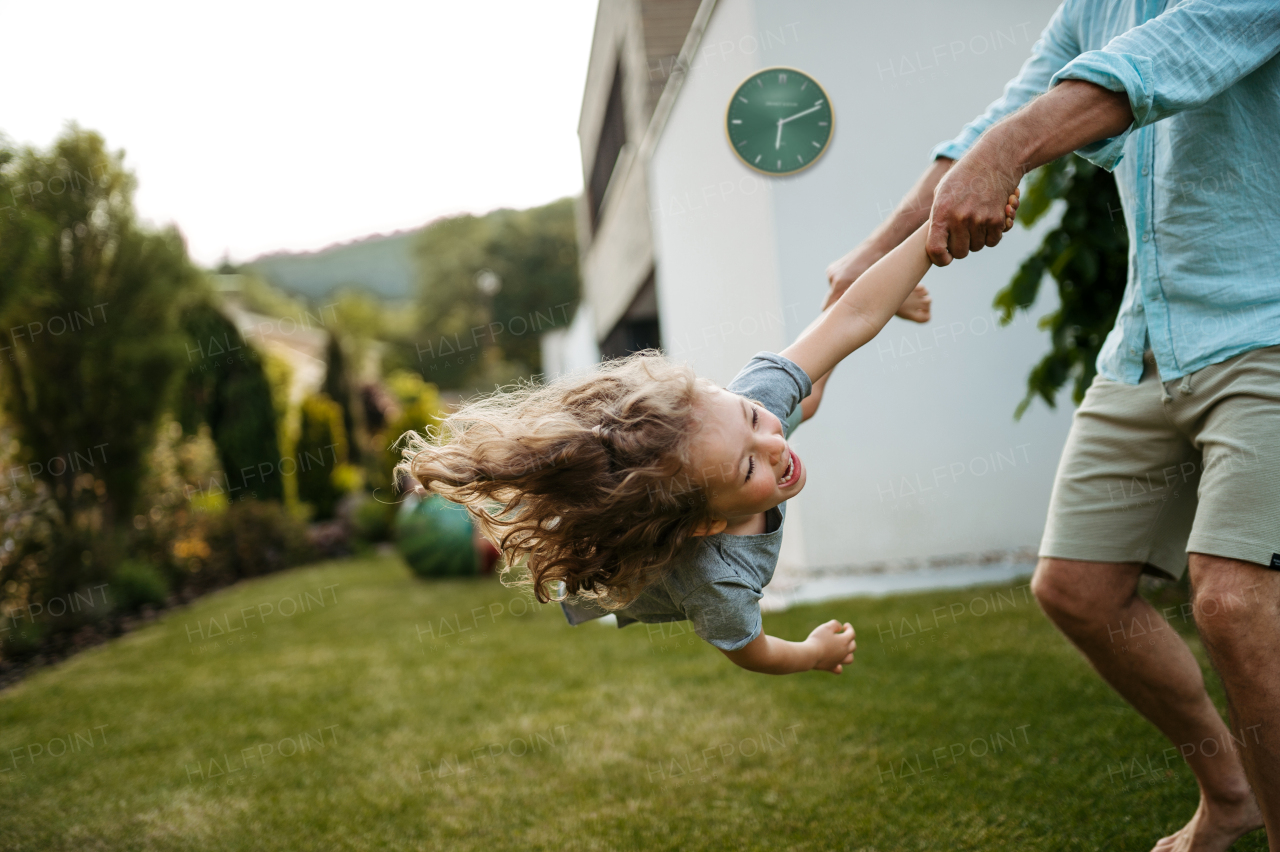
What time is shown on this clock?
6:11
